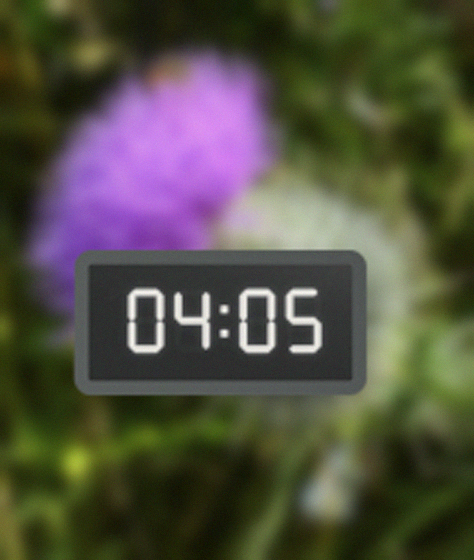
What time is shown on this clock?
4:05
